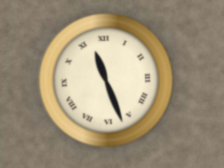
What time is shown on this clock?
11:27
